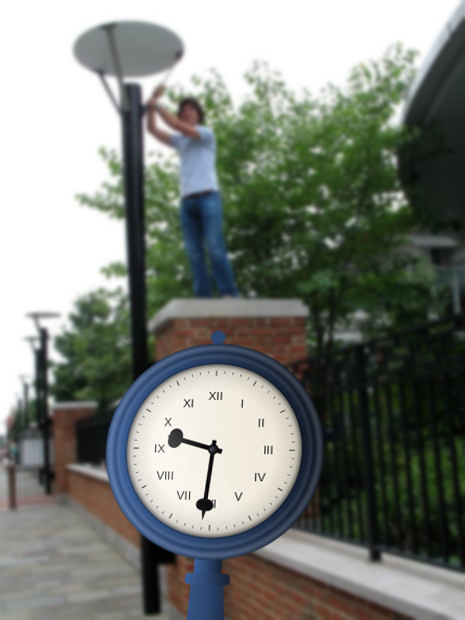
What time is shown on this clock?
9:31
